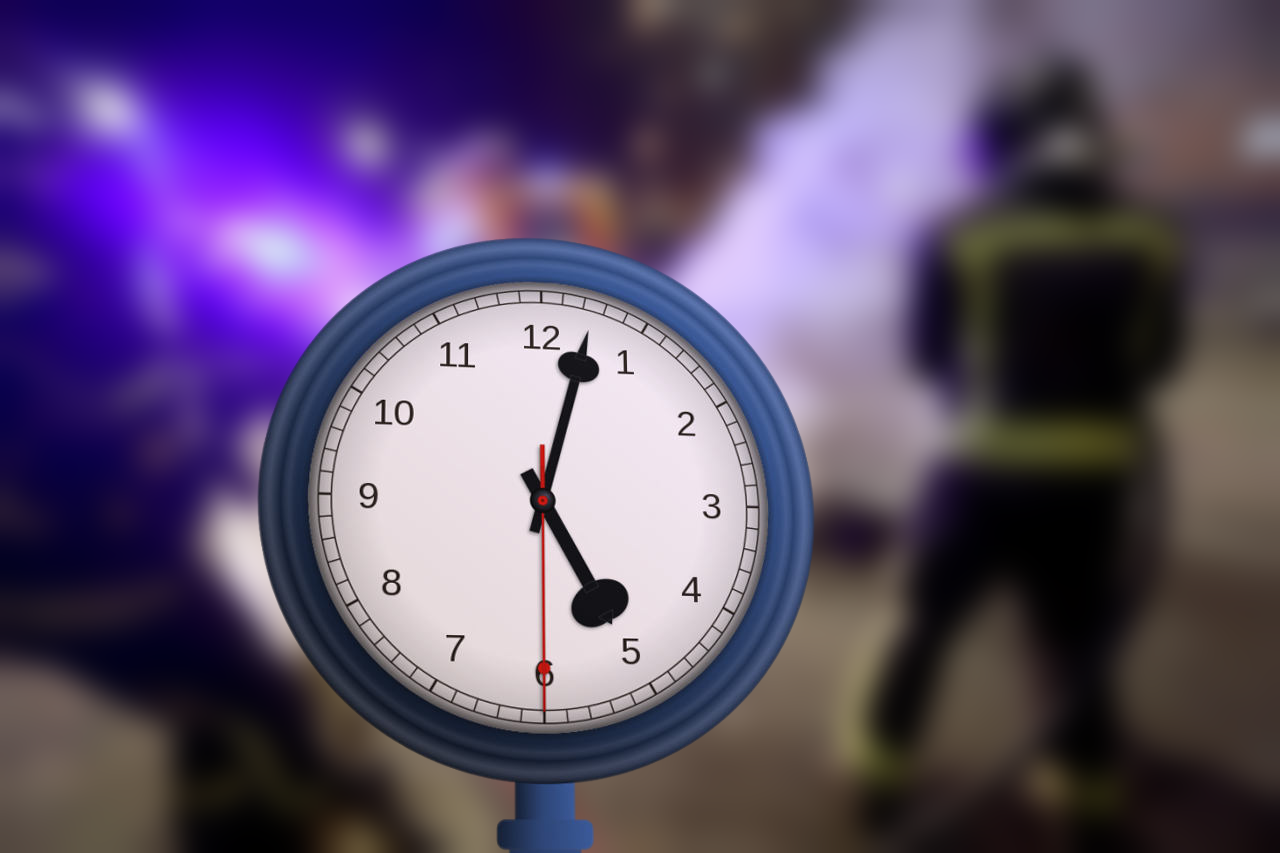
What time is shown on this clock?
5:02:30
